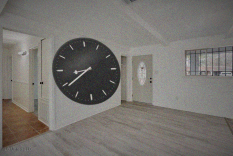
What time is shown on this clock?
8:39
